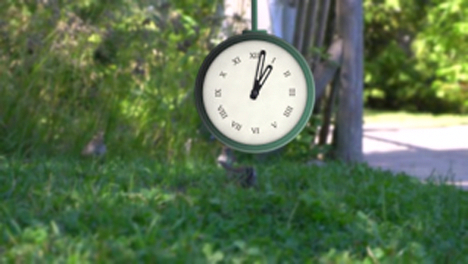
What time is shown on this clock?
1:02
